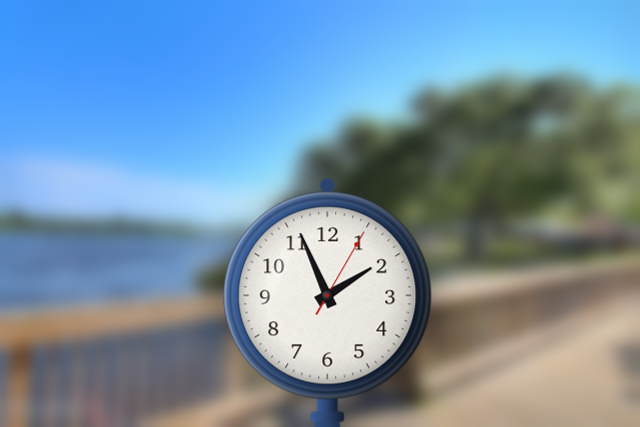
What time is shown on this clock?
1:56:05
